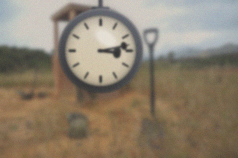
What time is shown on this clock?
3:13
